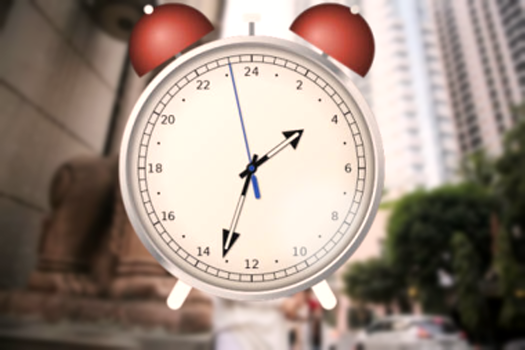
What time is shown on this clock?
3:32:58
